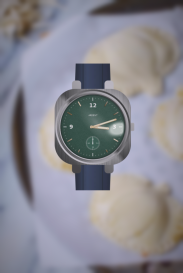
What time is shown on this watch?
3:12
